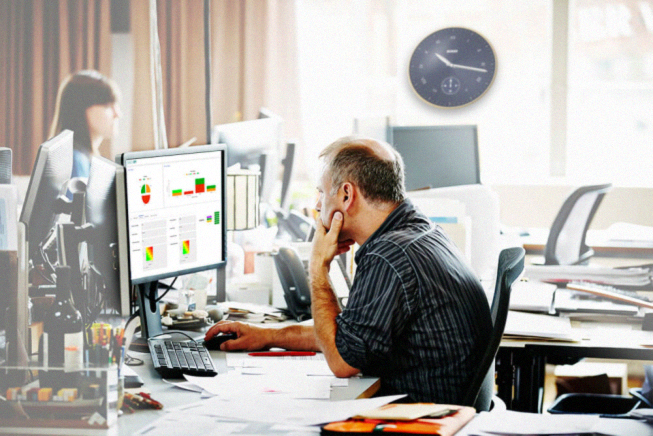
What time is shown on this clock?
10:17
